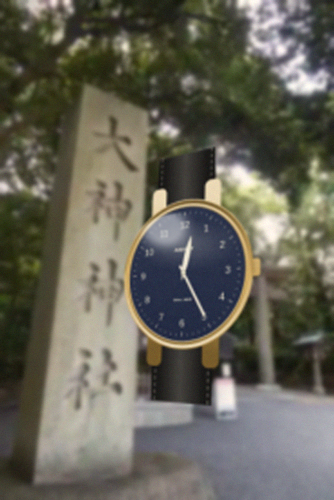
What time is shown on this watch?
12:25
